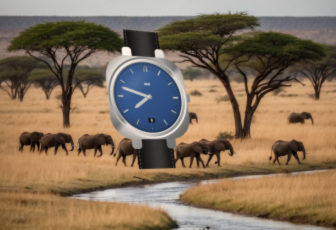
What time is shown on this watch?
7:48
